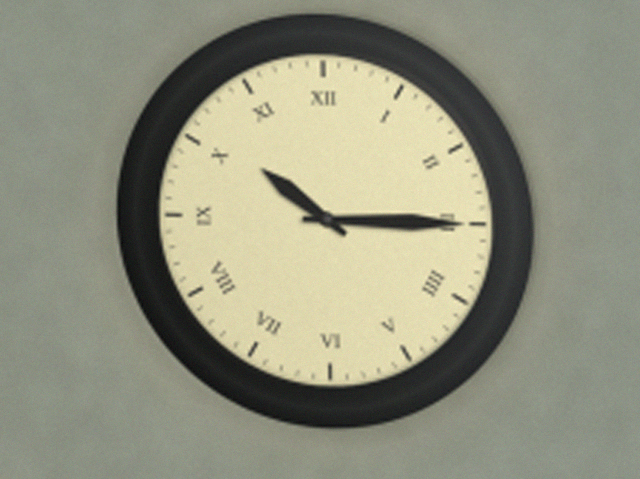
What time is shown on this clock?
10:15
